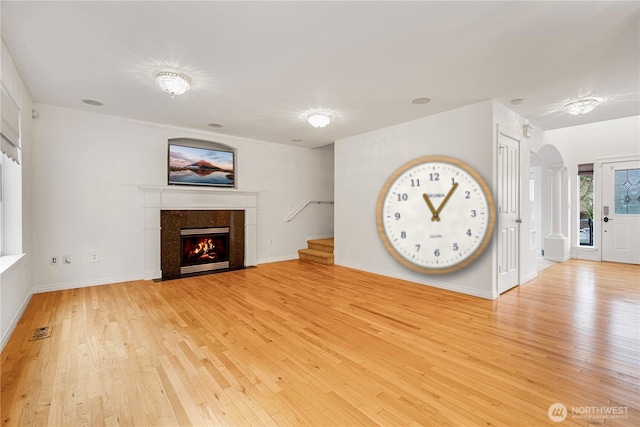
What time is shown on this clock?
11:06
